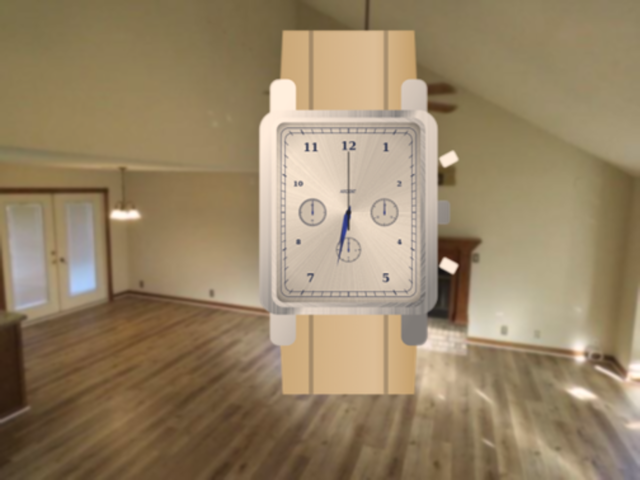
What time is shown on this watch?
6:32
